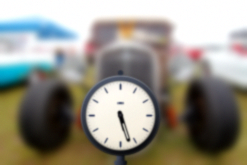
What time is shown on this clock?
5:27
